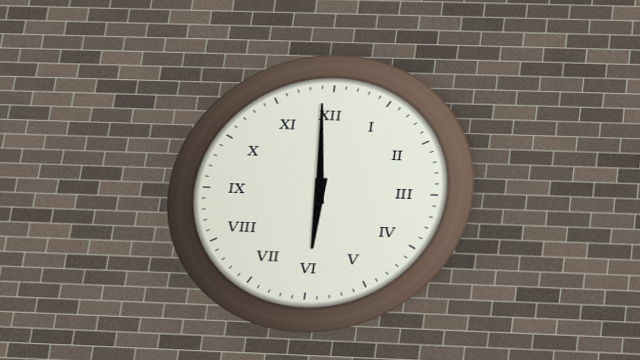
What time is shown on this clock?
5:59
